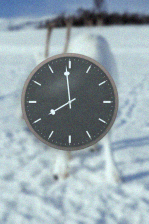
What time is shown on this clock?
7:59
